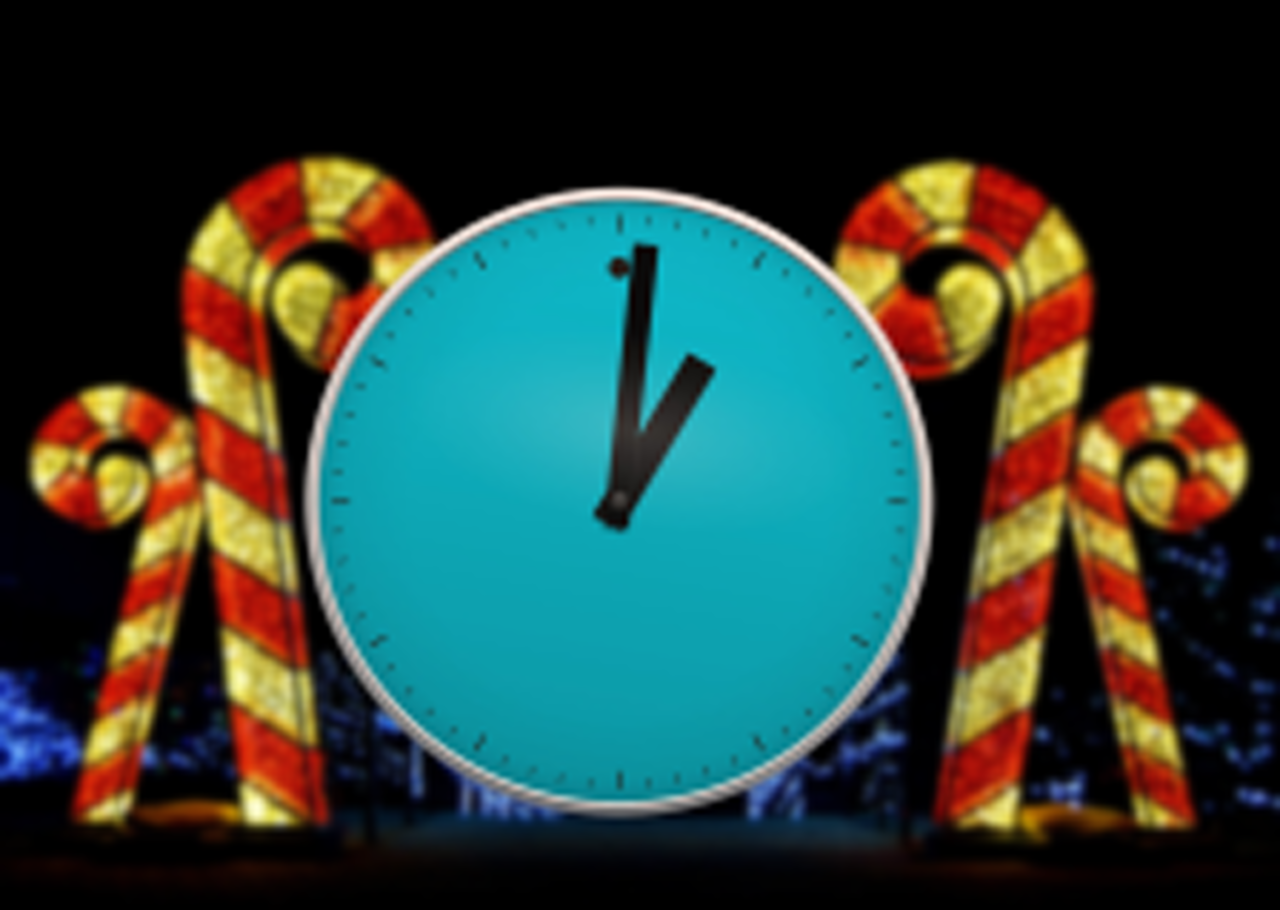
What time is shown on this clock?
1:01
